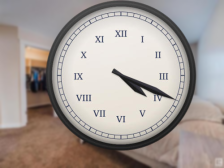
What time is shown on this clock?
4:19
